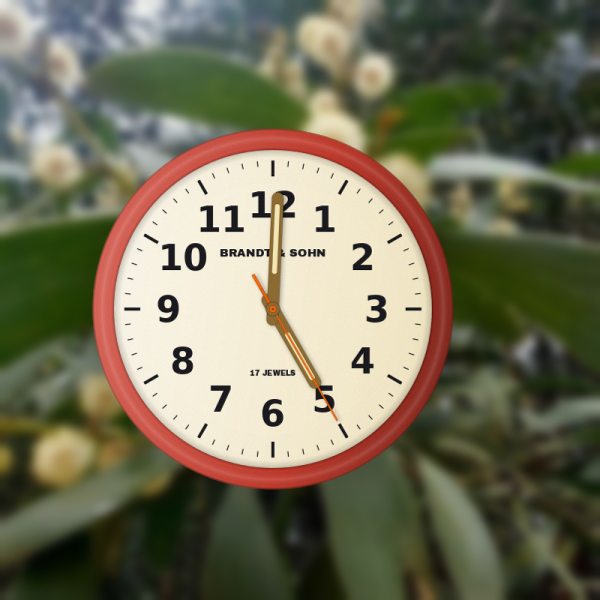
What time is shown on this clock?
5:00:25
